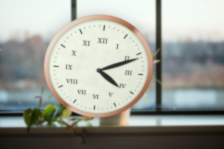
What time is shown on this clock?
4:11
